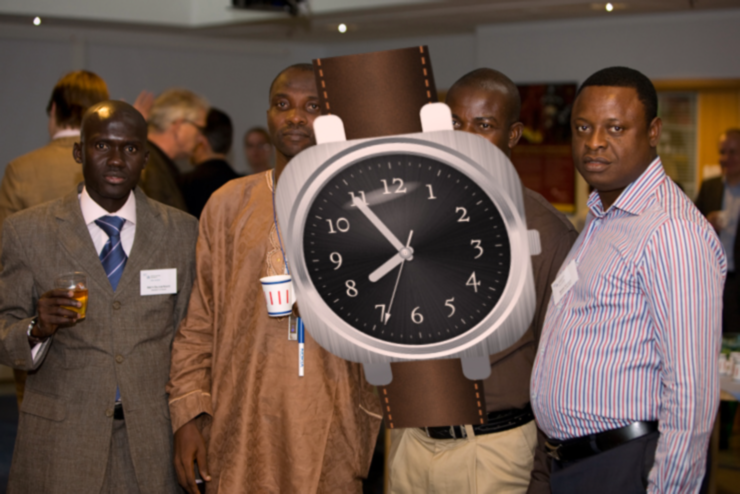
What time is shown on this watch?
7:54:34
